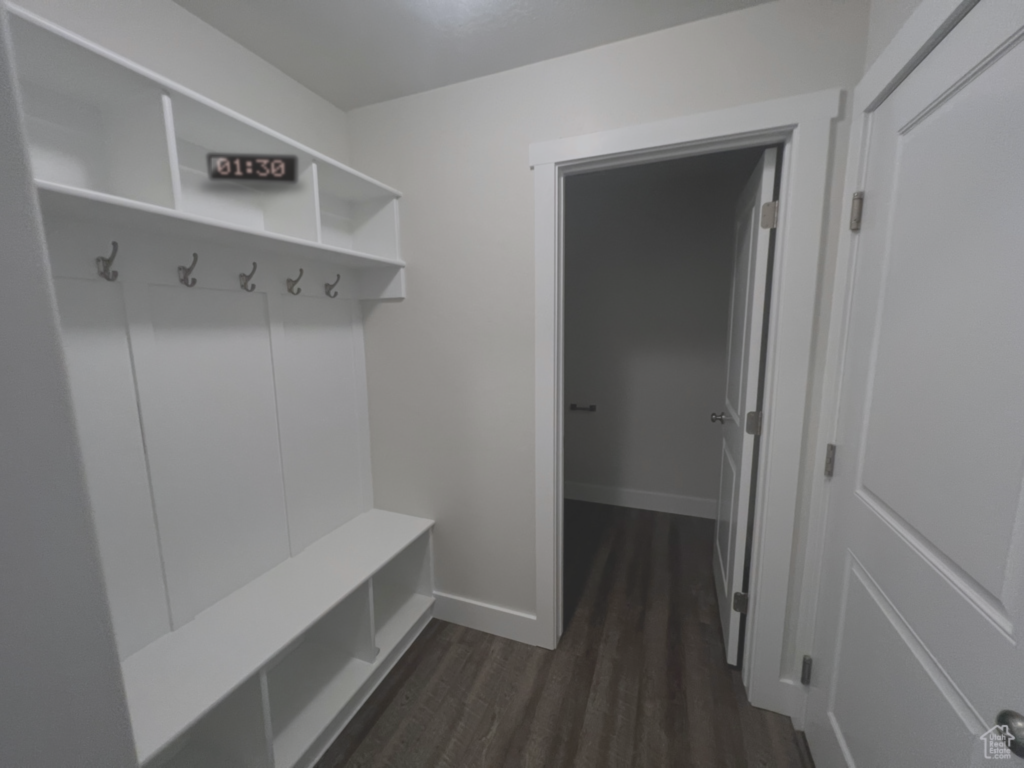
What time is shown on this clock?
1:30
